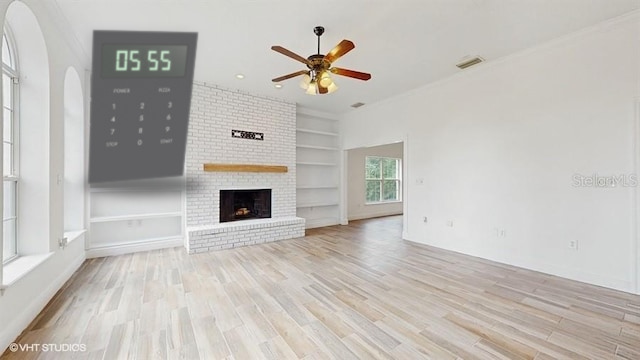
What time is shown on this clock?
5:55
